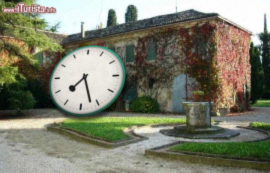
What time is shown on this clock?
7:27
